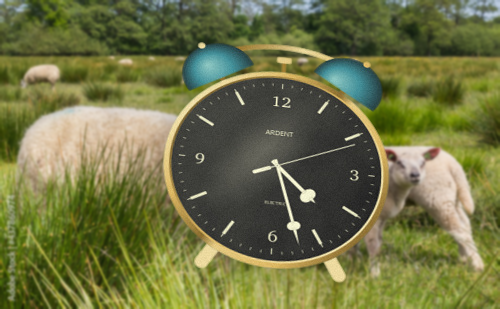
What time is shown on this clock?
4:27:11
